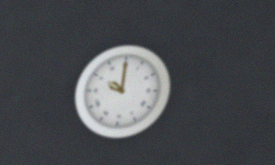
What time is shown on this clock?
10:00
